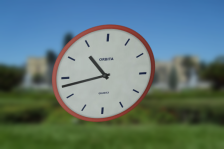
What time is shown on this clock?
10:43
